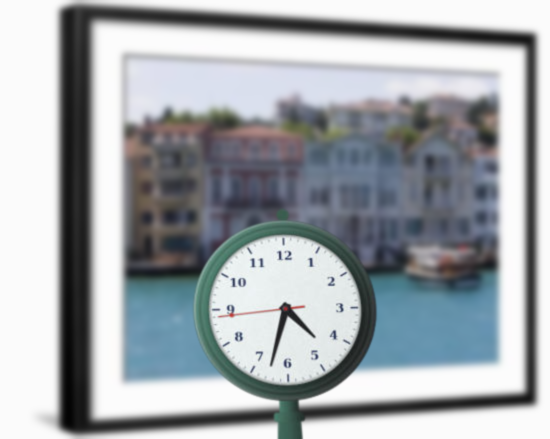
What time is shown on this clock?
4:32:44
